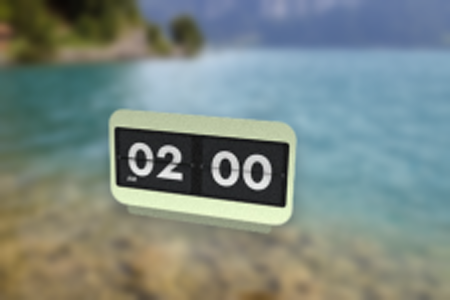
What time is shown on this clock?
2:00
